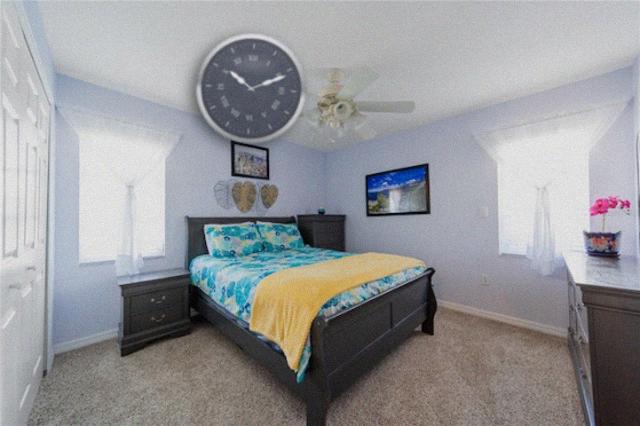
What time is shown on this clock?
10:11
